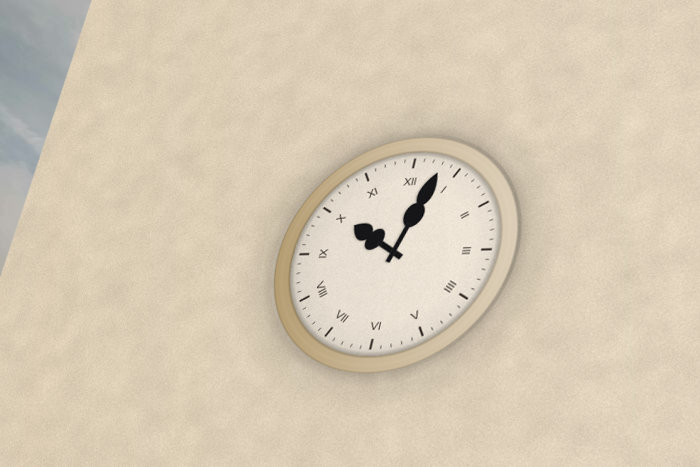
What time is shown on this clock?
10:03
